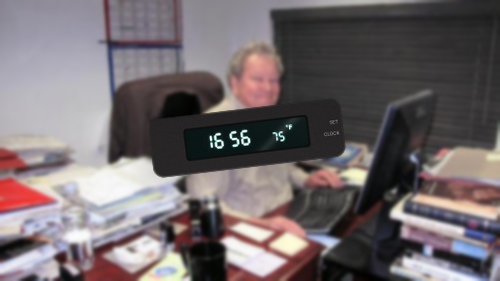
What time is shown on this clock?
16:56
